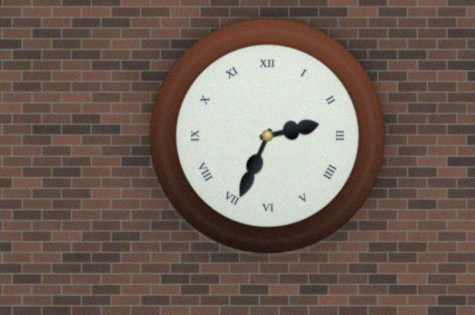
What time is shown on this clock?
2:34
